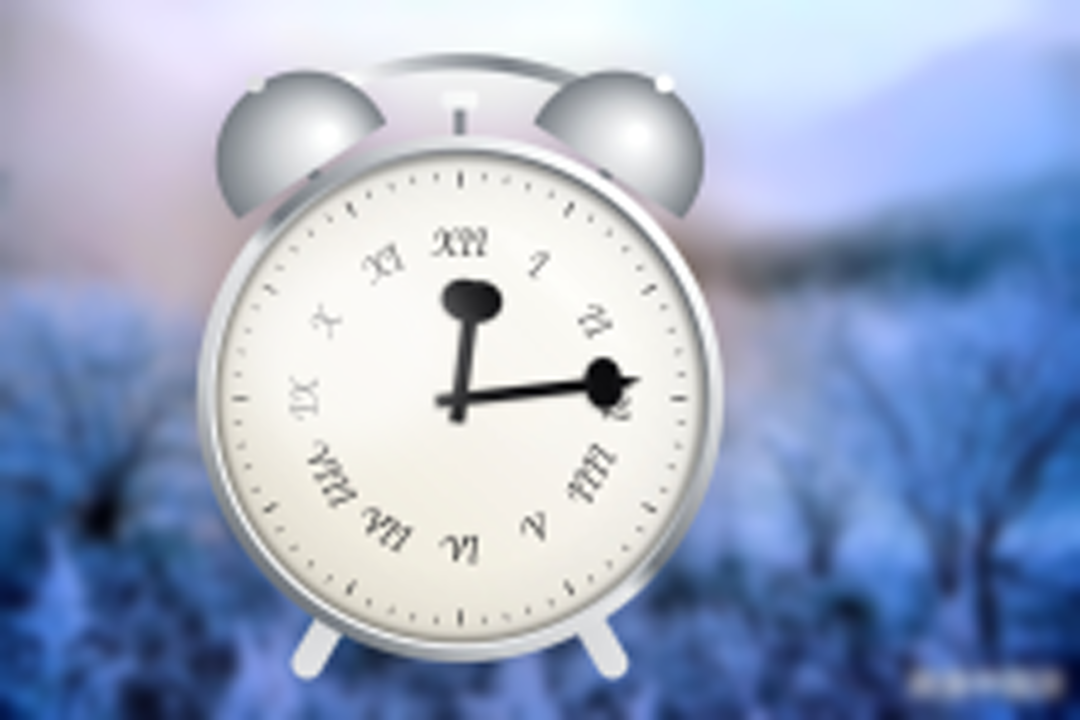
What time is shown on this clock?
12:14
